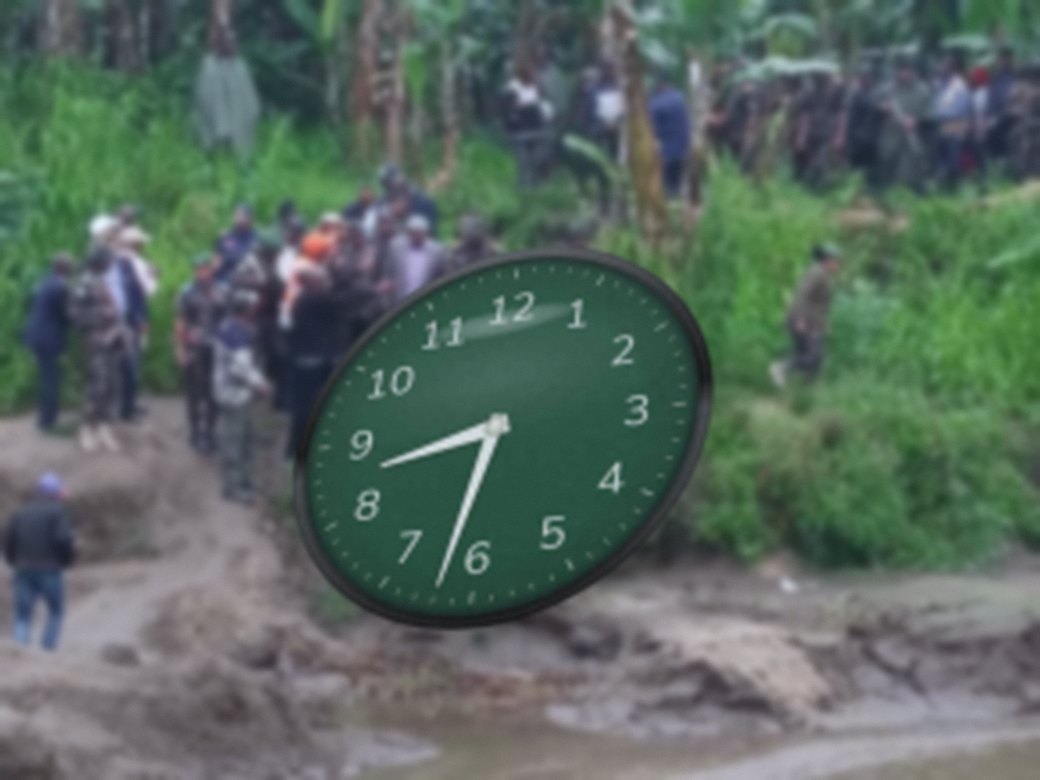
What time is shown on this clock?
8:32
